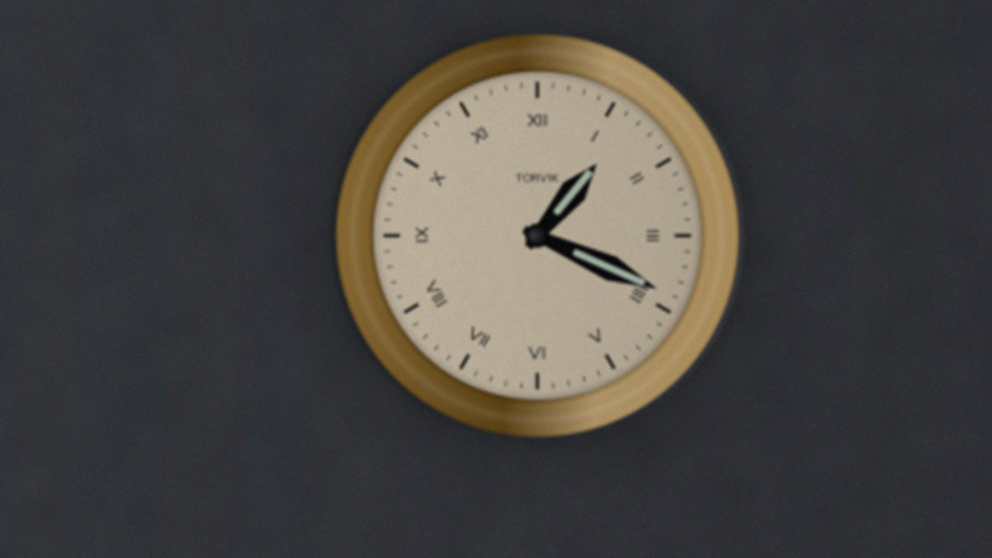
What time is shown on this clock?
1:19
